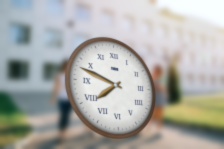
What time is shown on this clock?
7:48
